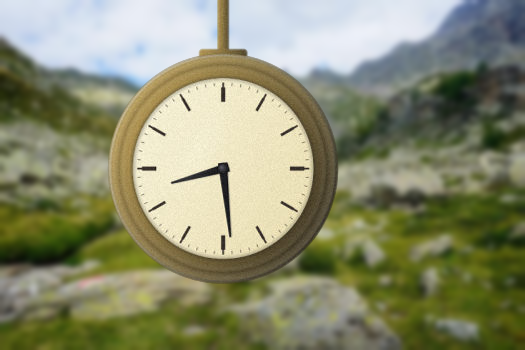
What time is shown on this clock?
8:29
